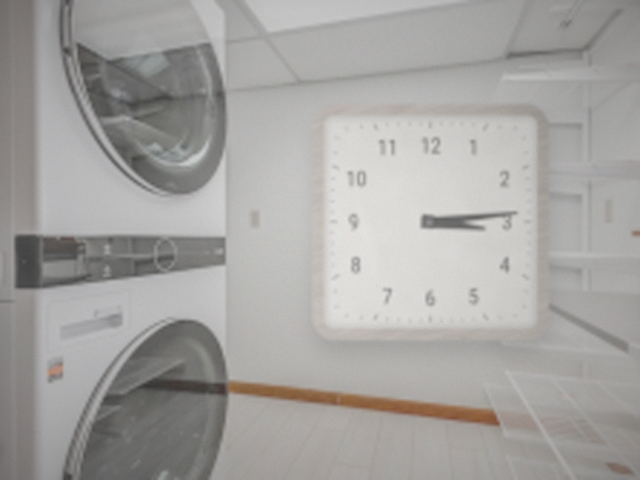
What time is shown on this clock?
3:14
